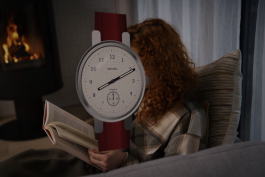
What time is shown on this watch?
8:11
